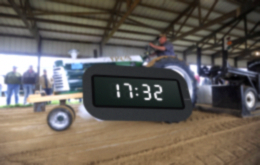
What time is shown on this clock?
17:32
